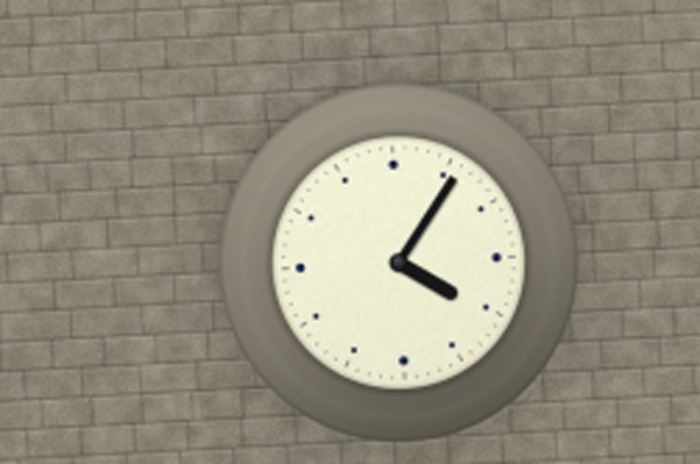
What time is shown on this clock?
4:06
